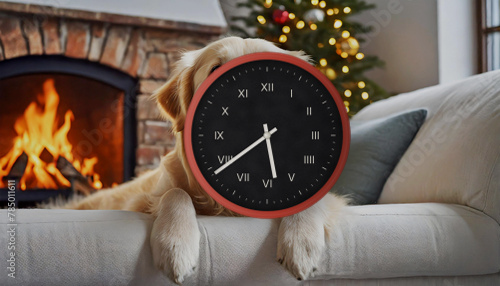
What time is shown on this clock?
5:39
